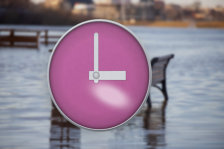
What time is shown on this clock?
3:00
